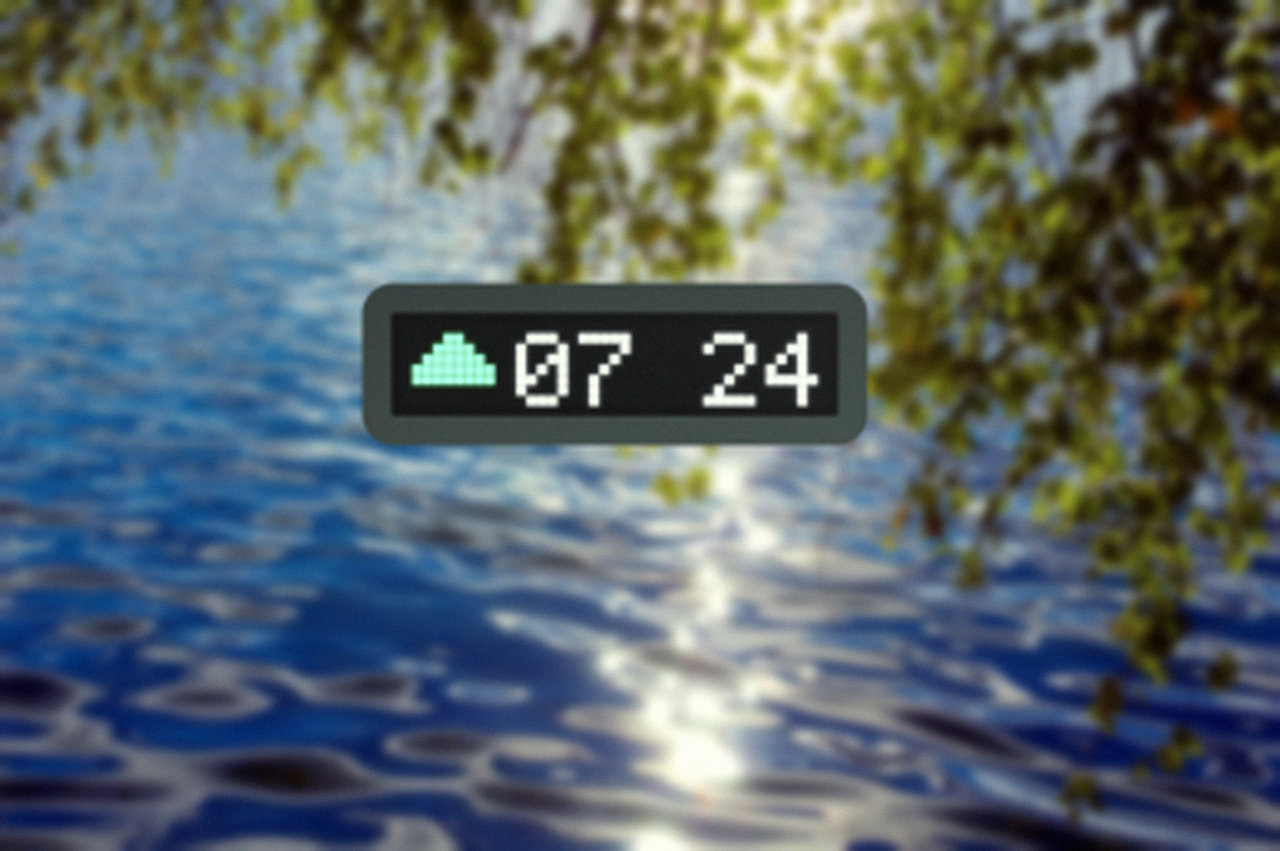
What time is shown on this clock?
7:24
